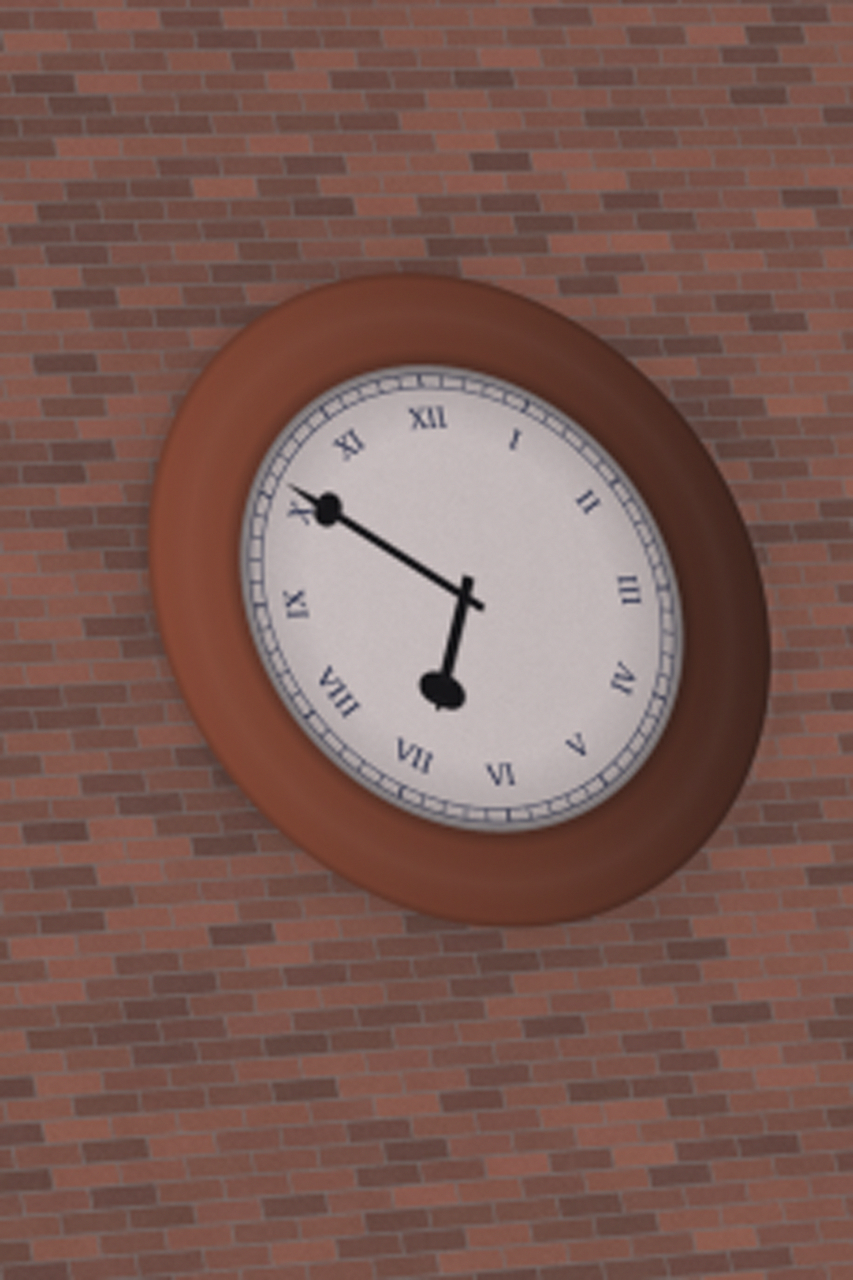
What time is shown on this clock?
6:51
